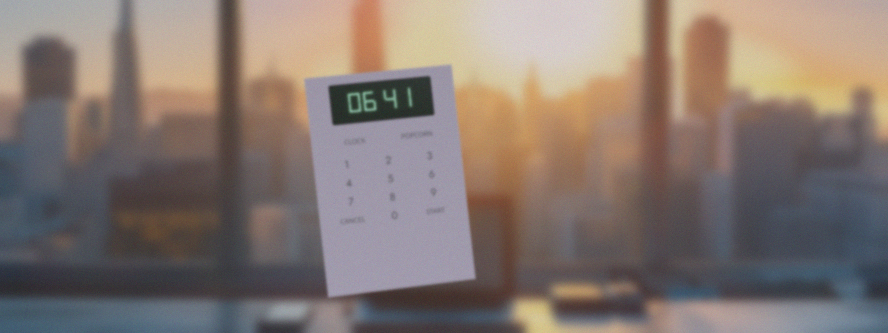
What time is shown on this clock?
6:41
